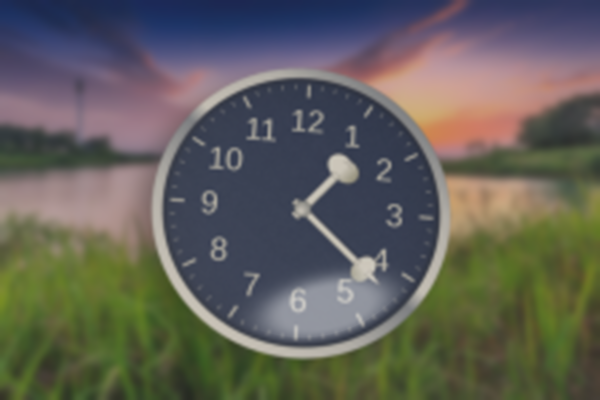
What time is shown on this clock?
1:22
